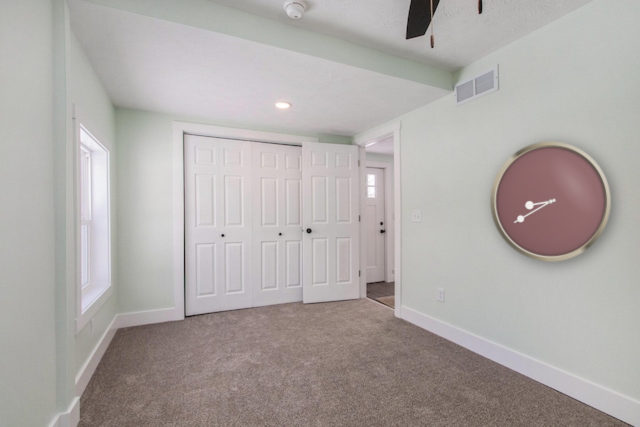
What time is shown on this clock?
8:40
